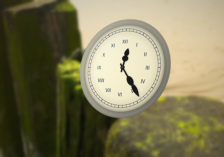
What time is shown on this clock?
12:24
